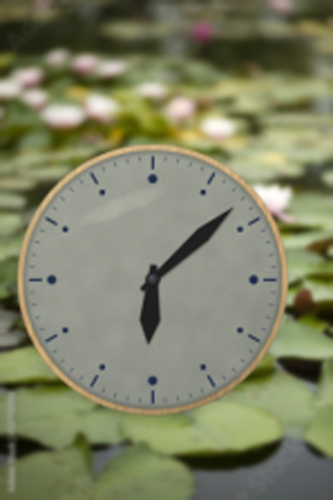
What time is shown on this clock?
6:08
